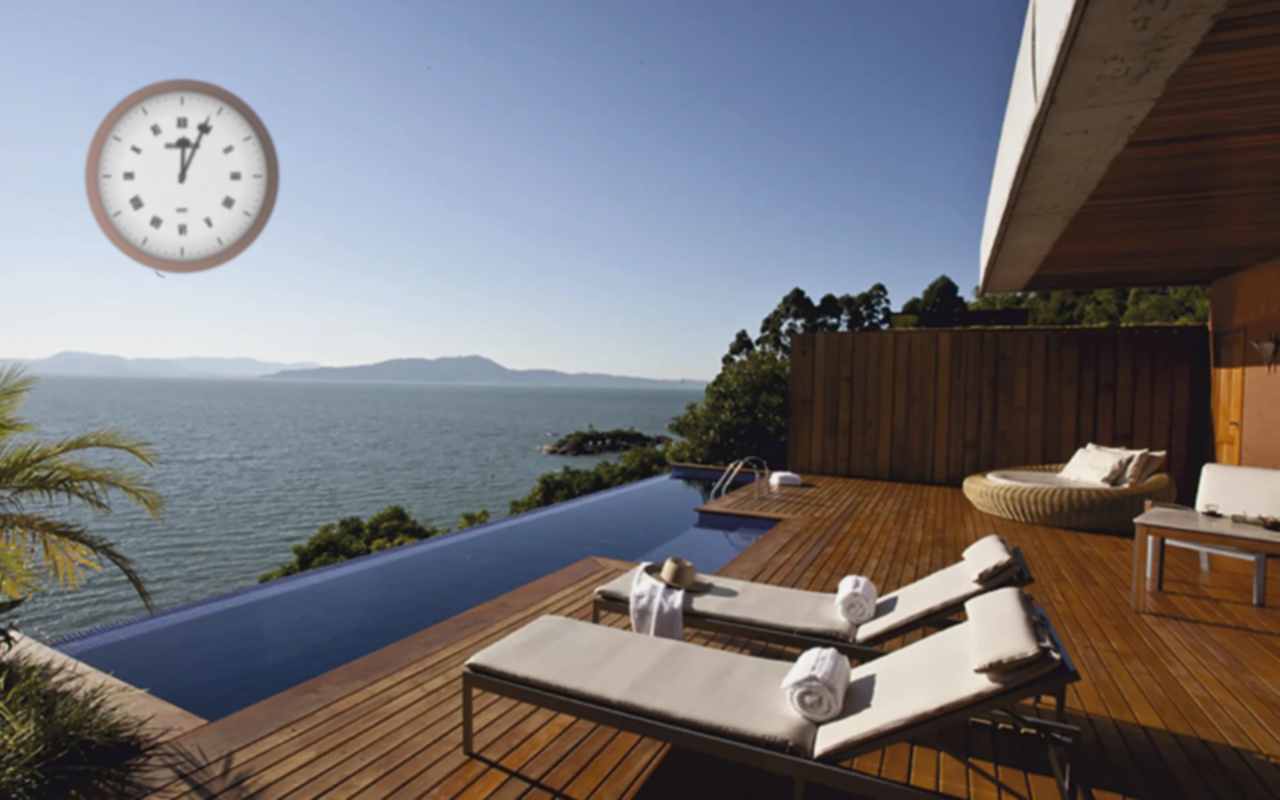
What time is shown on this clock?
12:04
